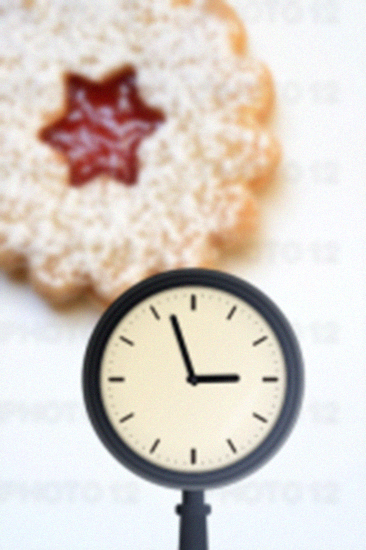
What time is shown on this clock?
2:57
